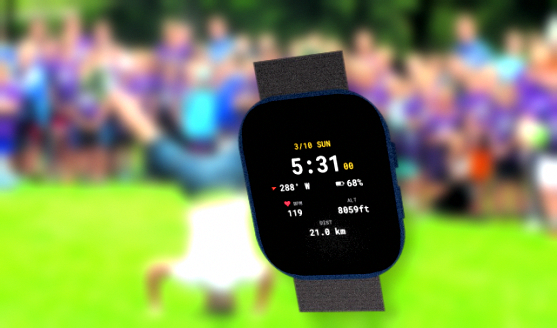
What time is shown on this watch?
5:31:00
